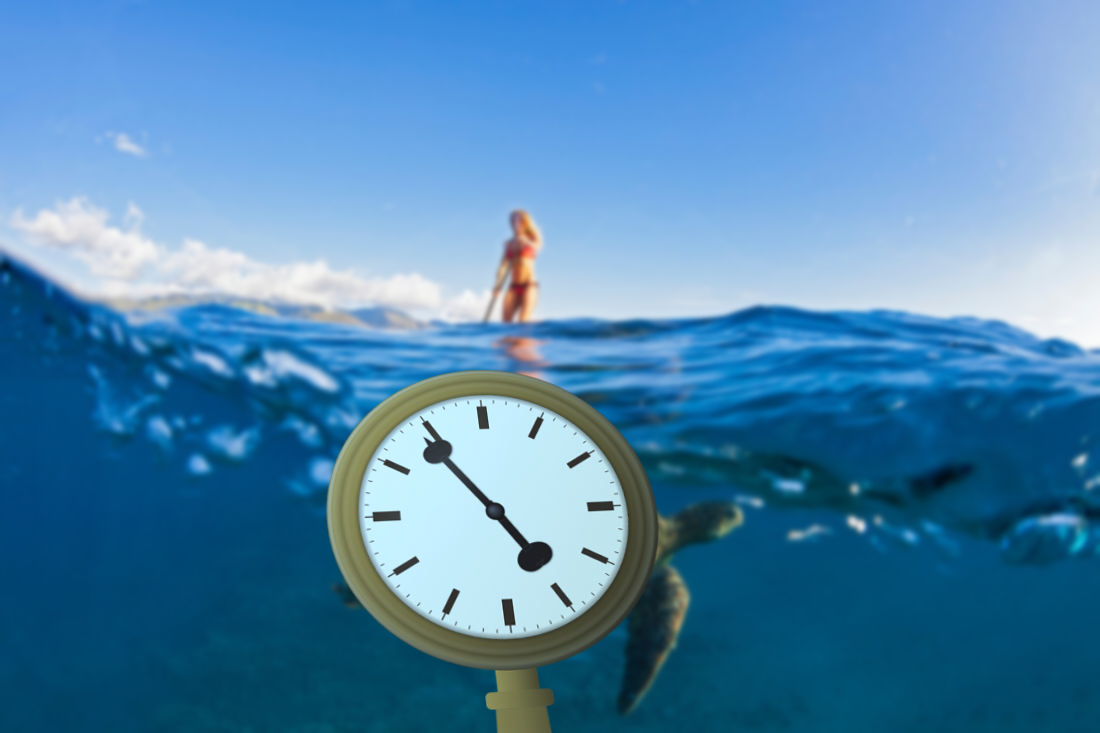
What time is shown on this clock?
4:54
